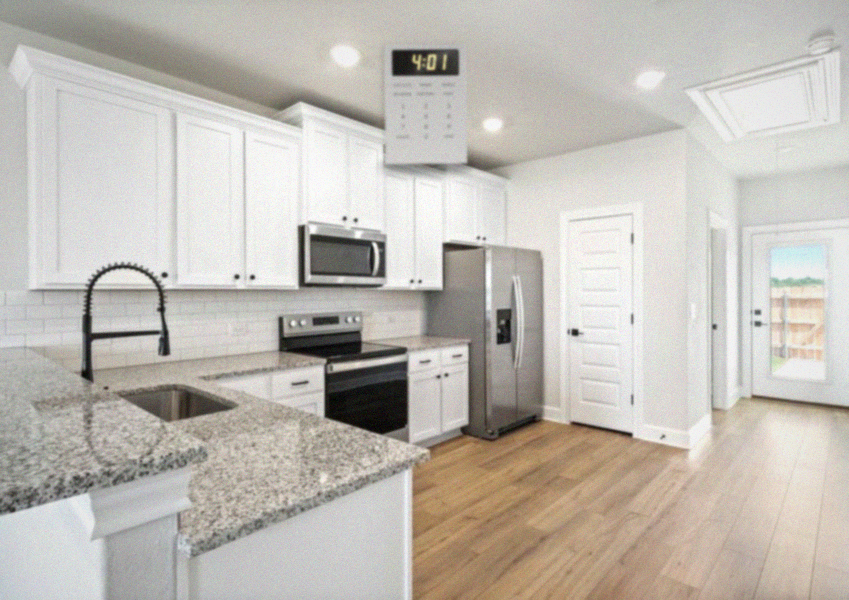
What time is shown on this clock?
4:01
